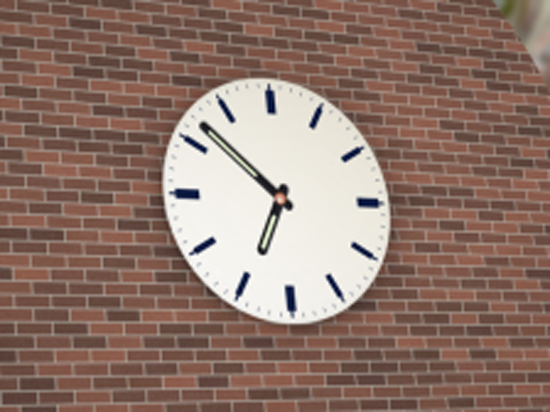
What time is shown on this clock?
6:52
